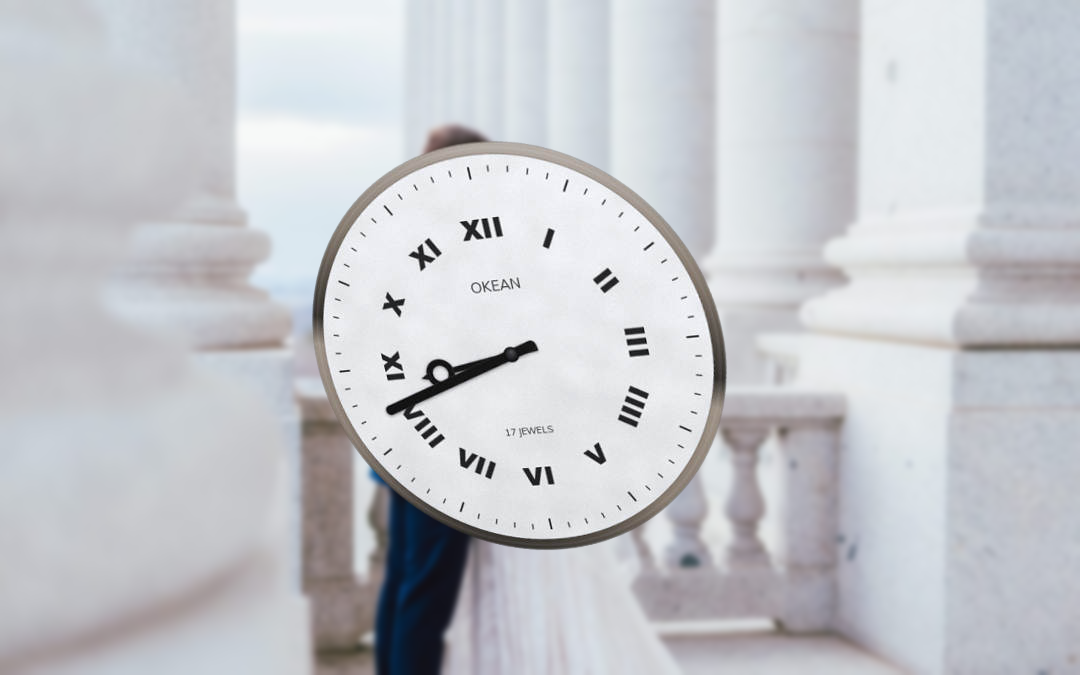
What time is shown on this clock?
8:42
